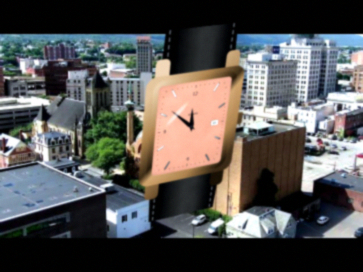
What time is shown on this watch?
11:52
